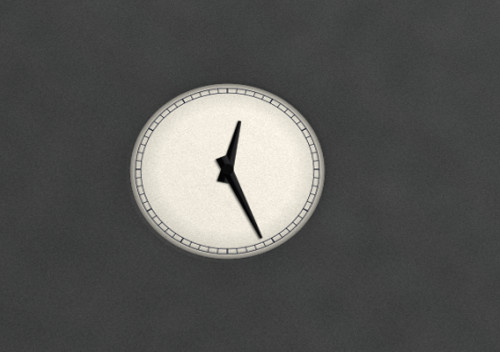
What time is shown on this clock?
12:26
